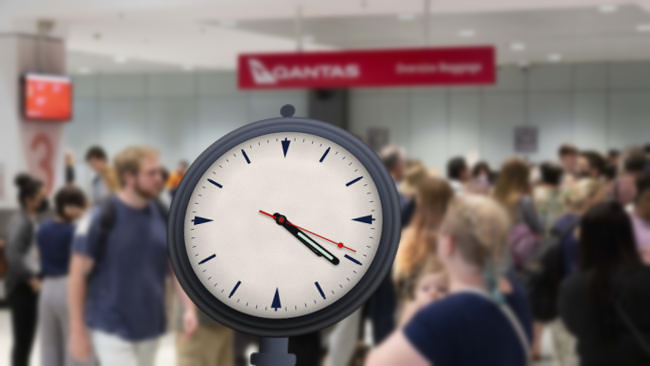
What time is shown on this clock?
4:21:19
